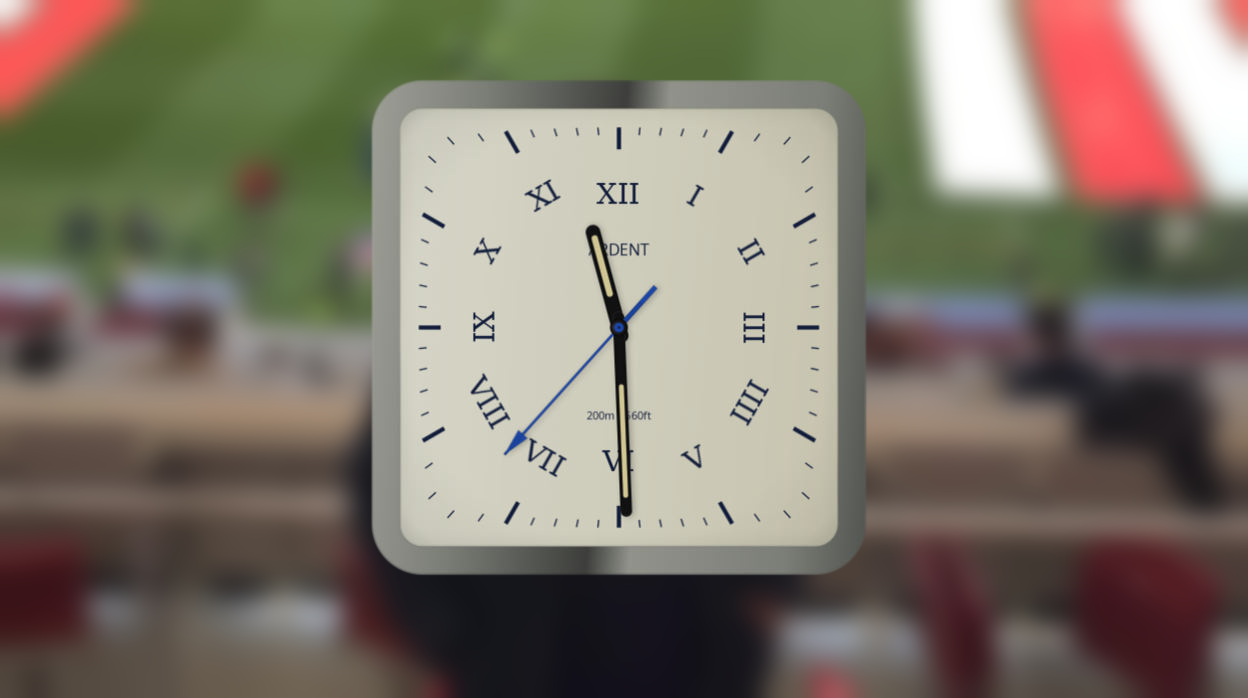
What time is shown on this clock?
11:29:37
